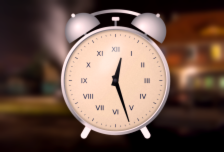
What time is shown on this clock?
12:27
